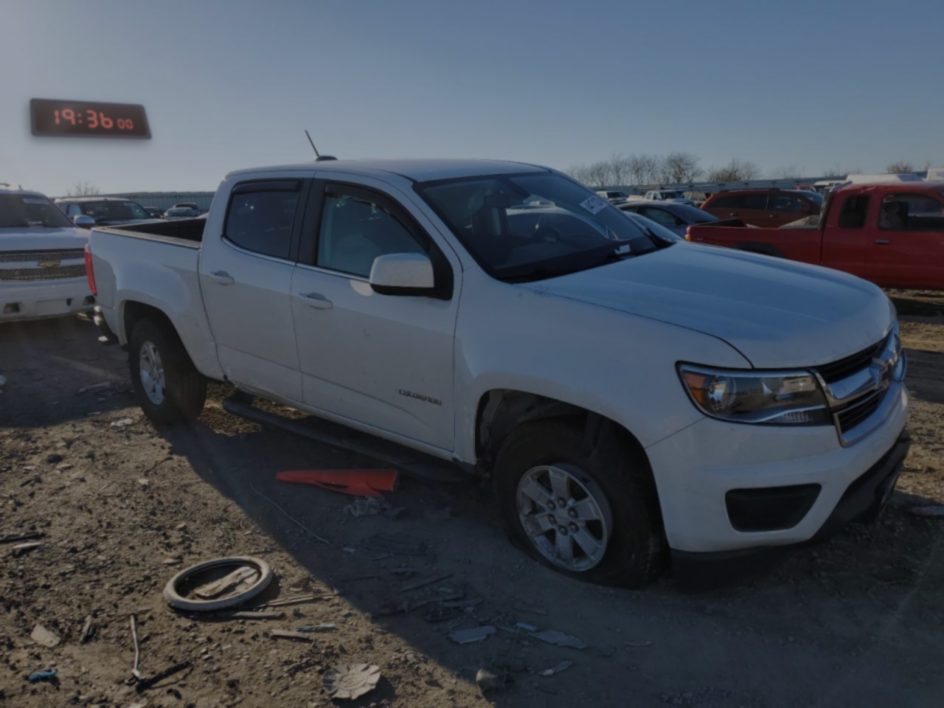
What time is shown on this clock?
19:36
